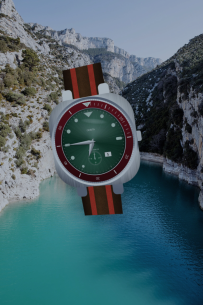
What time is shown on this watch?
6:45
